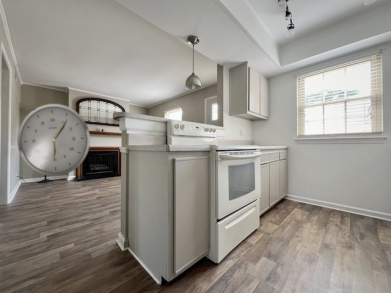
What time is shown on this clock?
6:06
